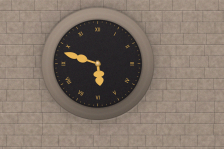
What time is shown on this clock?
5:48
